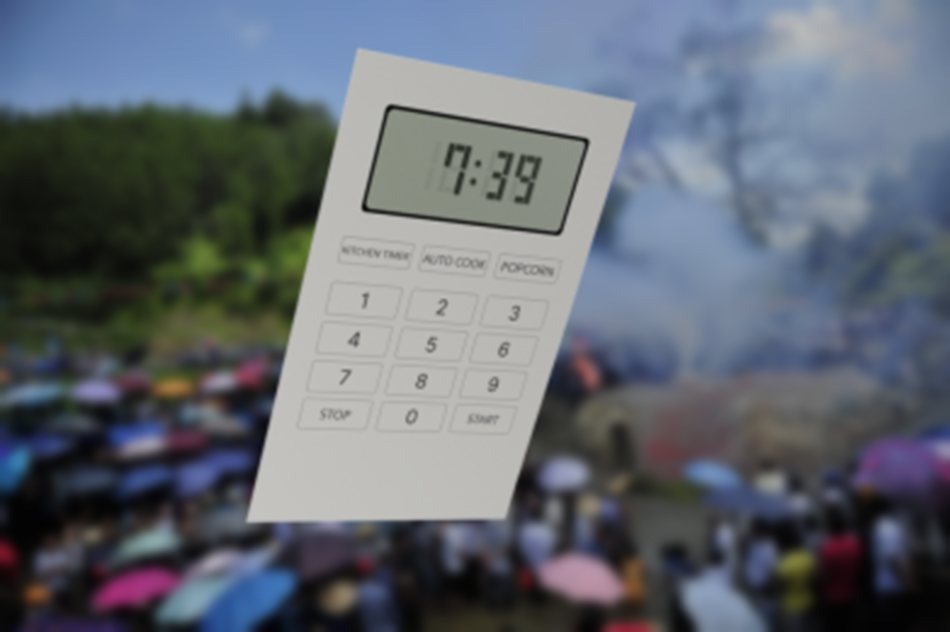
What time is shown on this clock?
7:39
